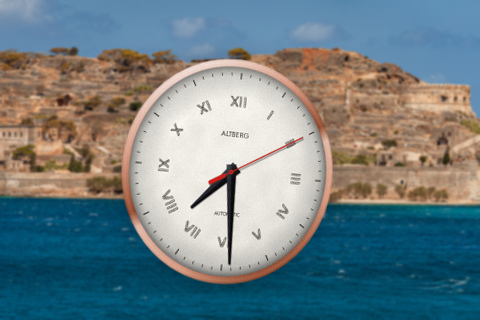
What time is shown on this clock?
7:29:10
